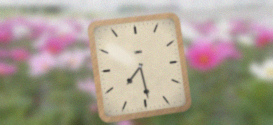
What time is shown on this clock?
7:29
